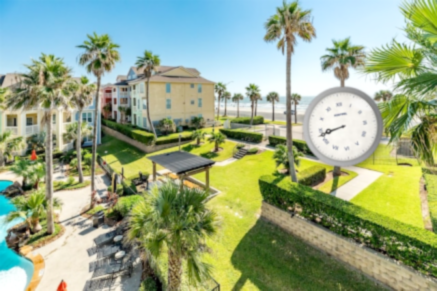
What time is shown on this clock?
8:43
